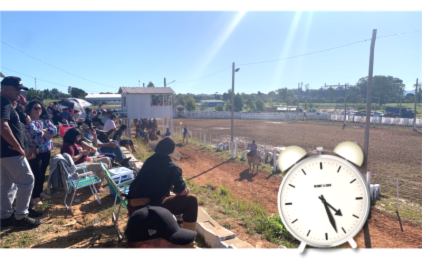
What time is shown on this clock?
4:27
